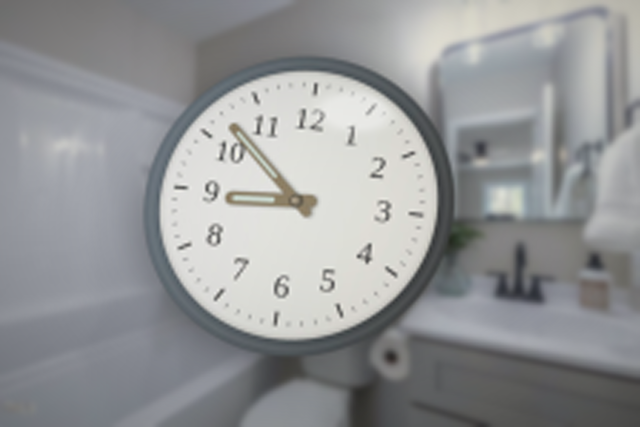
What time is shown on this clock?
8:52
